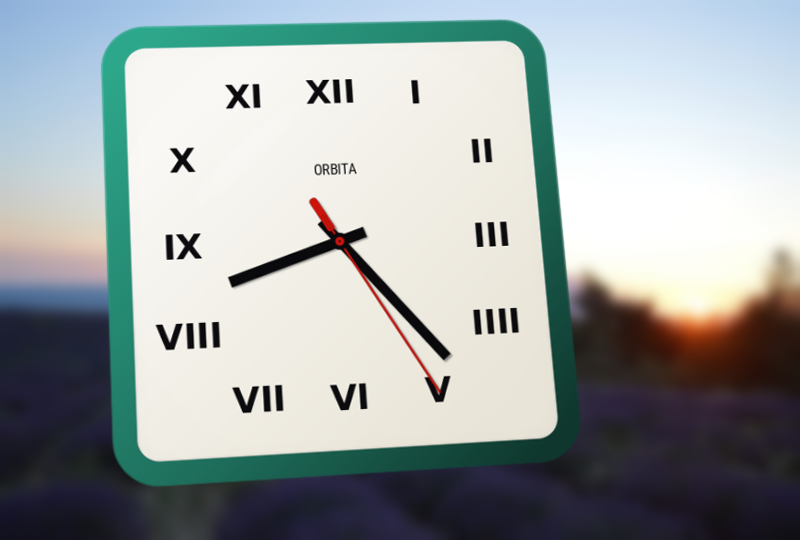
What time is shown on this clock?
8:23:25
